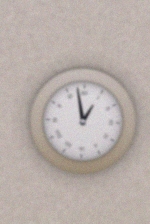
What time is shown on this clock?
12:58
